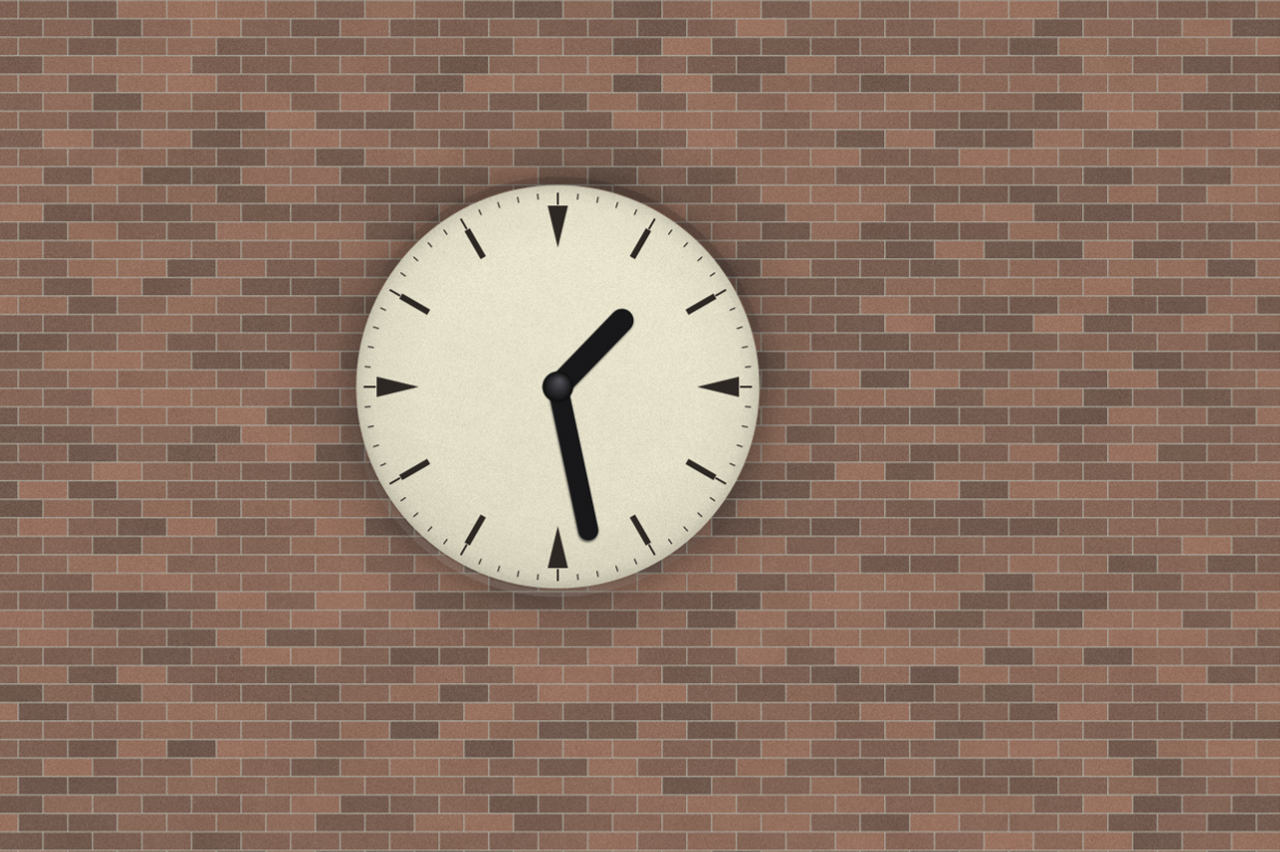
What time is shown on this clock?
1:28
